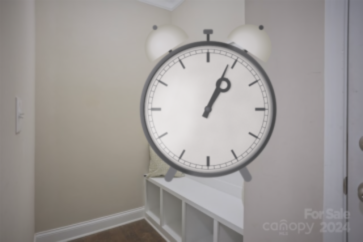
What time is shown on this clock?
1:04
